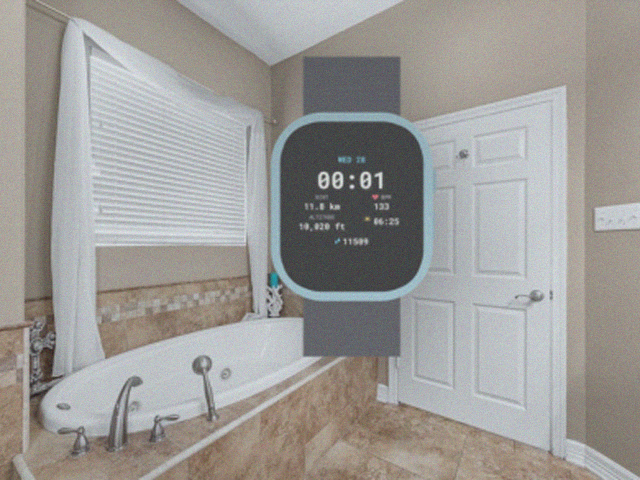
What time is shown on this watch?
0:01
